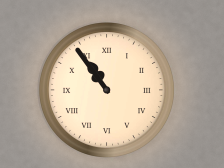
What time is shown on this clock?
10:54
